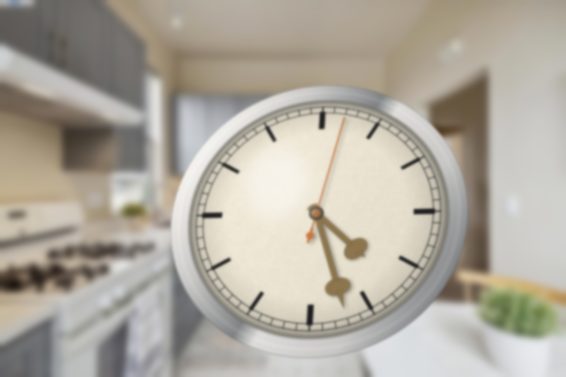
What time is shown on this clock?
4:27:02
